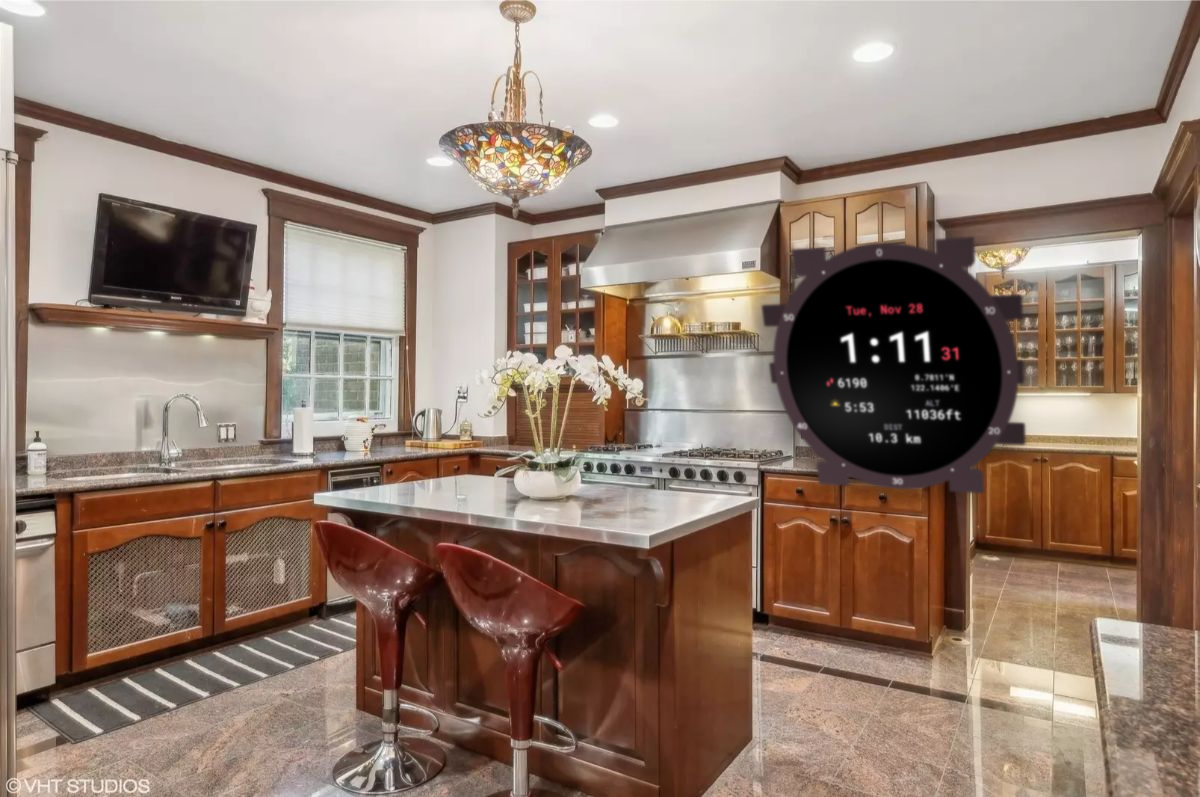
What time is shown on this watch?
1:11:31
